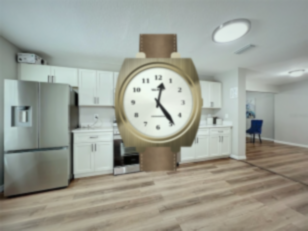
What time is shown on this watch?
12:24
